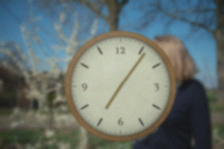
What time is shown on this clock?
7:06
